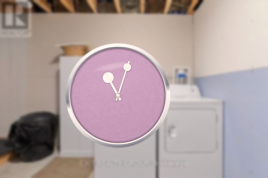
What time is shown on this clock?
11:03
